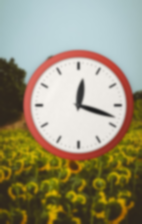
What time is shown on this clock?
12:18
